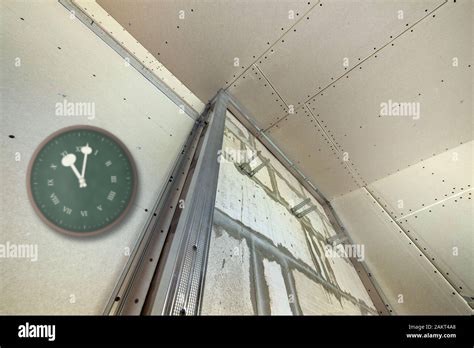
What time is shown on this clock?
11:02
